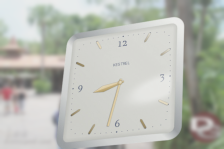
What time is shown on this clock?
8:32
